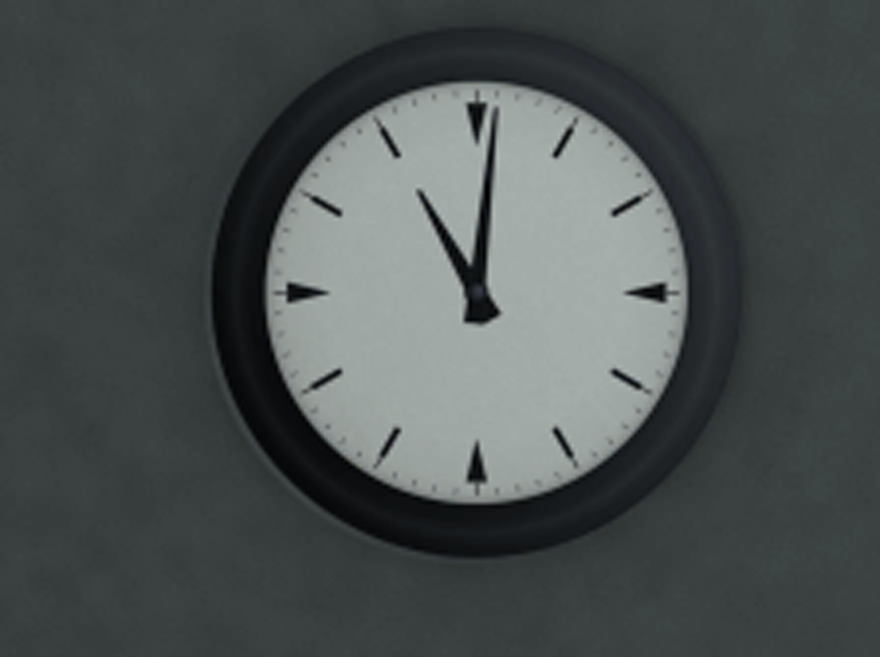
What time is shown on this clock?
11:01
